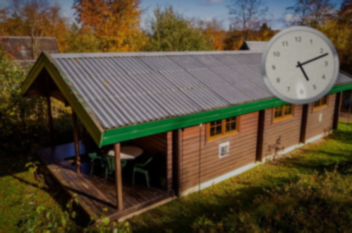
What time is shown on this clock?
5:12
